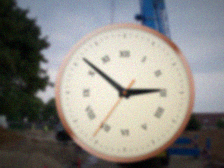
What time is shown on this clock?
2:51:36
